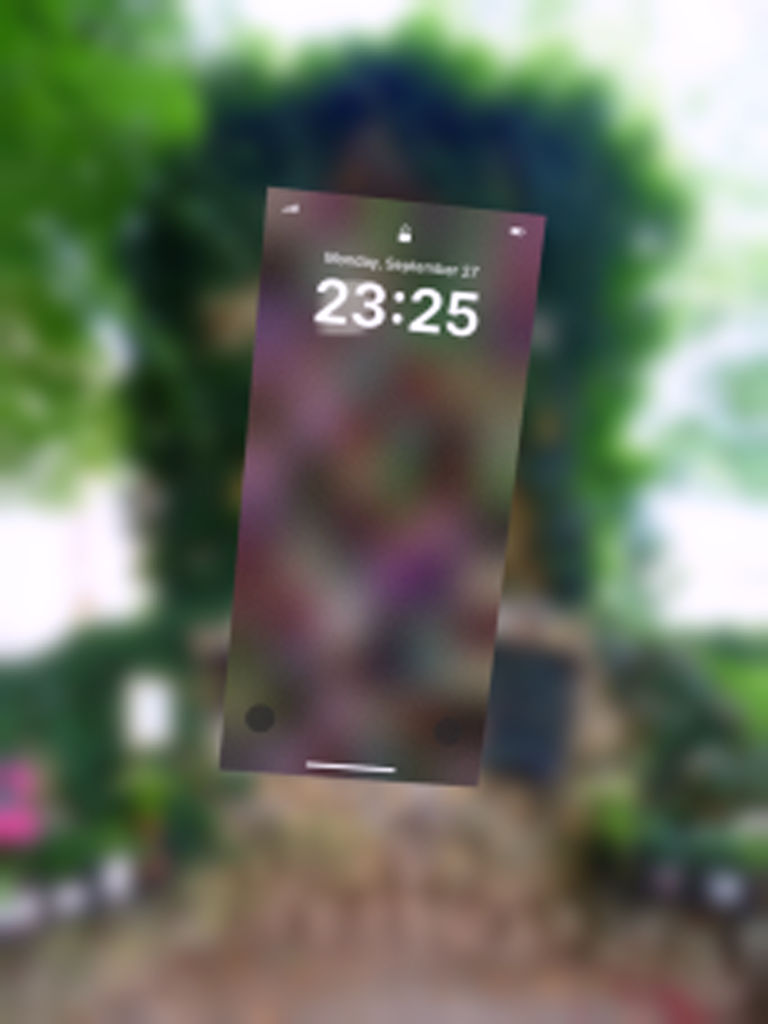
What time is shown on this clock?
23:25
